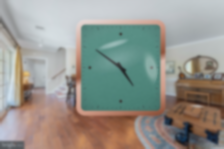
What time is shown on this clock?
4:51
